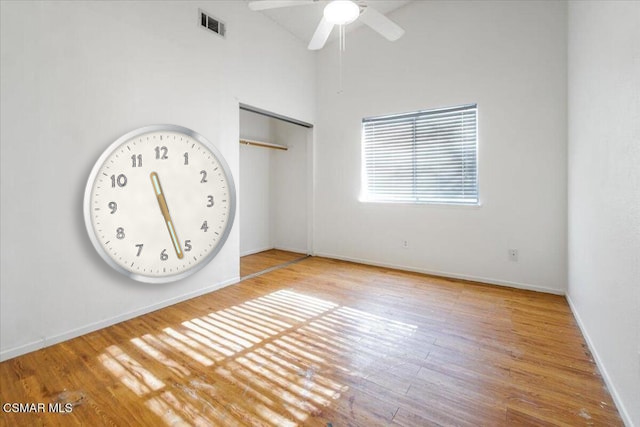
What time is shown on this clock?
11:27
